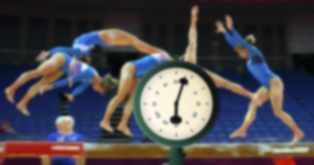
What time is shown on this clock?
6:03
